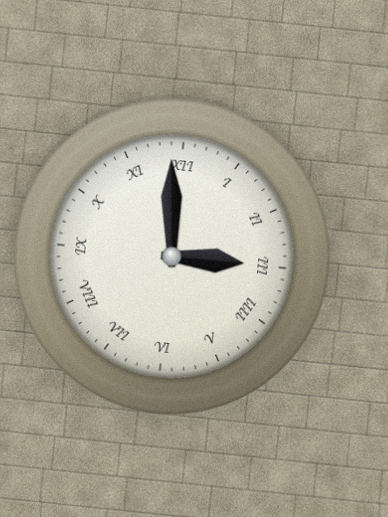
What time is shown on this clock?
2:59
